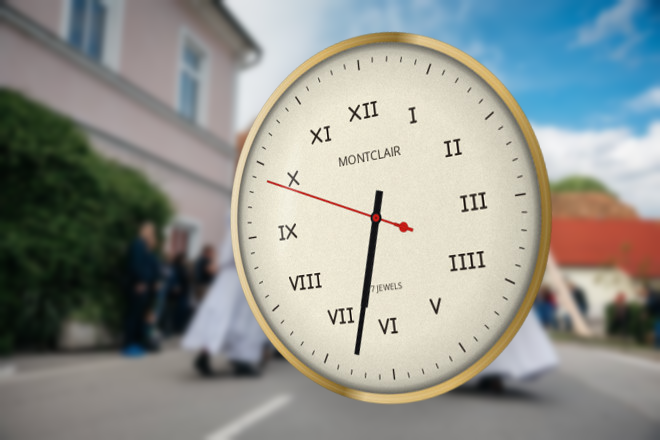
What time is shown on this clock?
6:32:49
